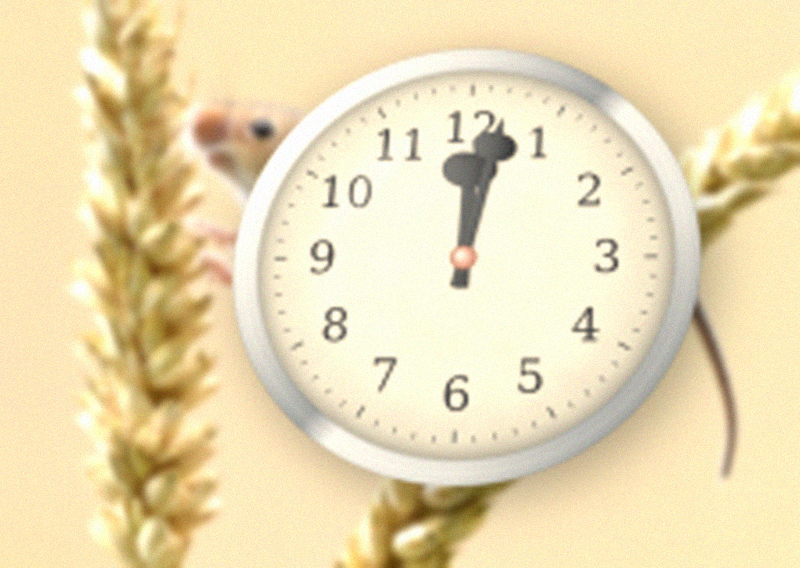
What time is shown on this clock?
12:02
